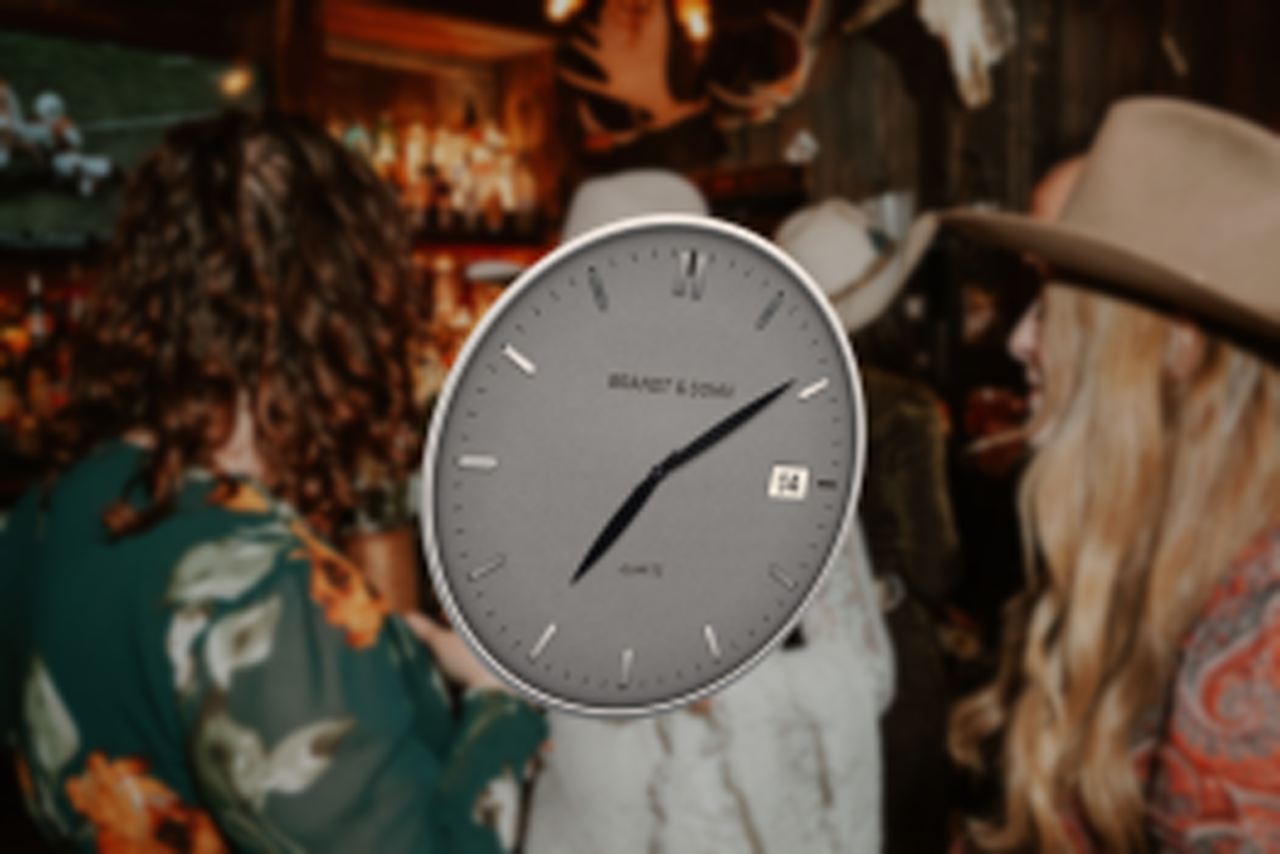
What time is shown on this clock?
7:09
